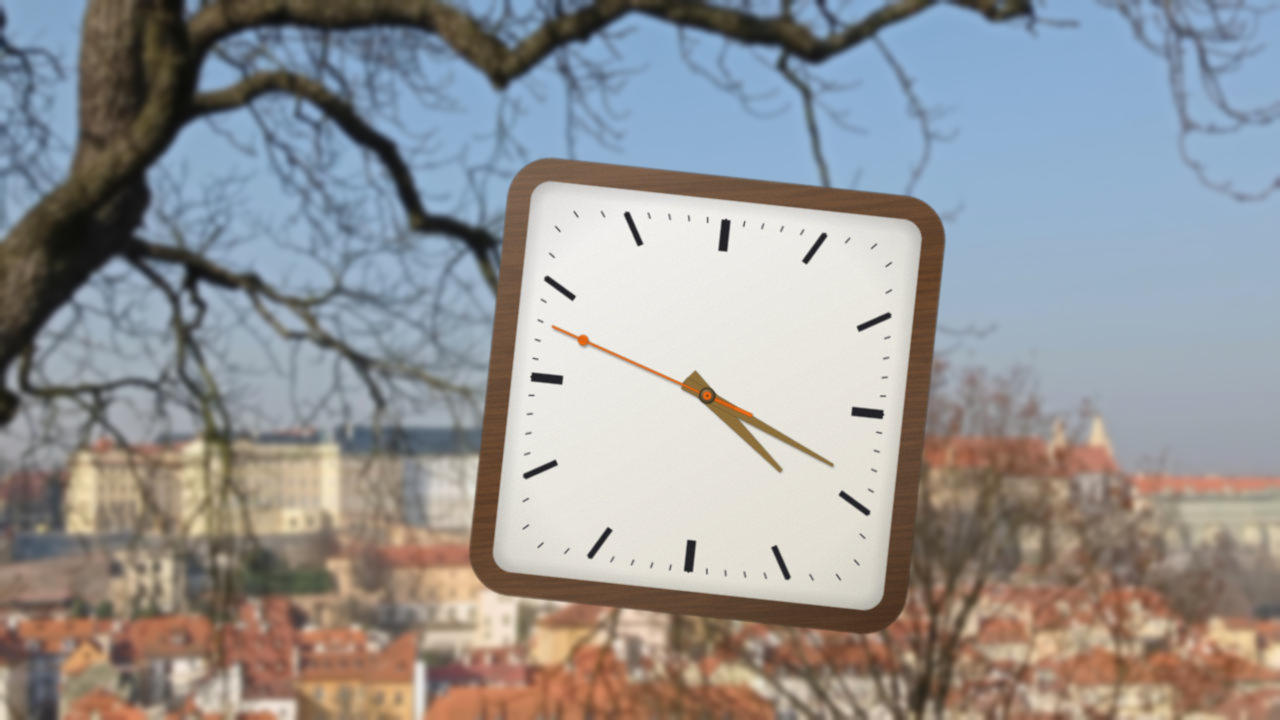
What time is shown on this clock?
4:18:48
